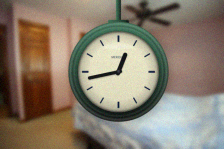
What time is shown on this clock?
12:43
